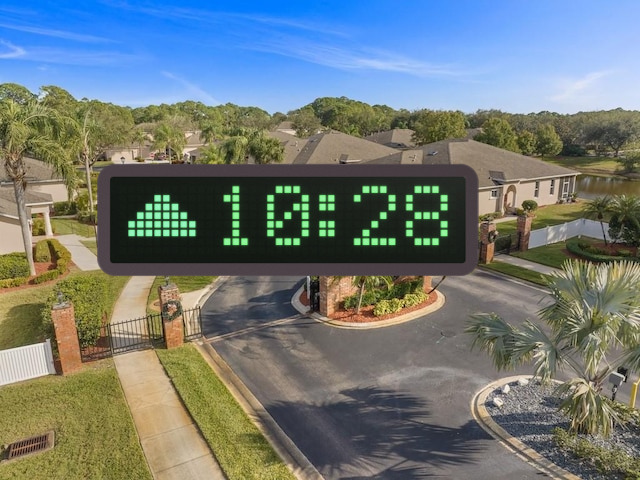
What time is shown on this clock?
10:28
